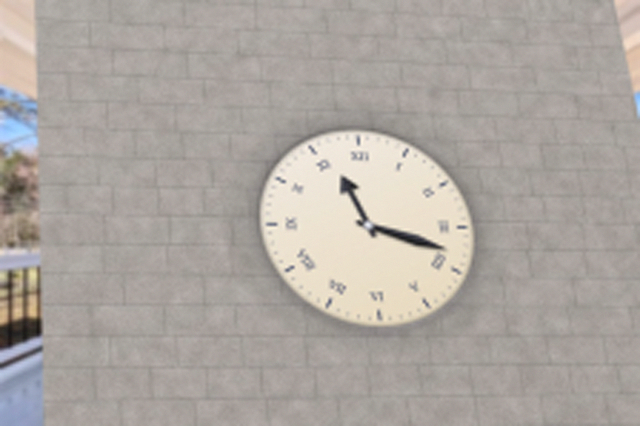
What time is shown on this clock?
11:18
